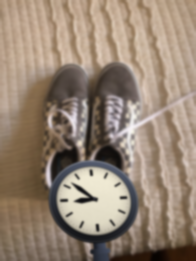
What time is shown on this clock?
8:52
